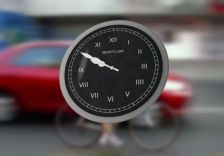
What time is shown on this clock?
9:50
